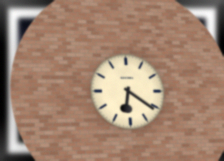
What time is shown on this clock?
6:21
